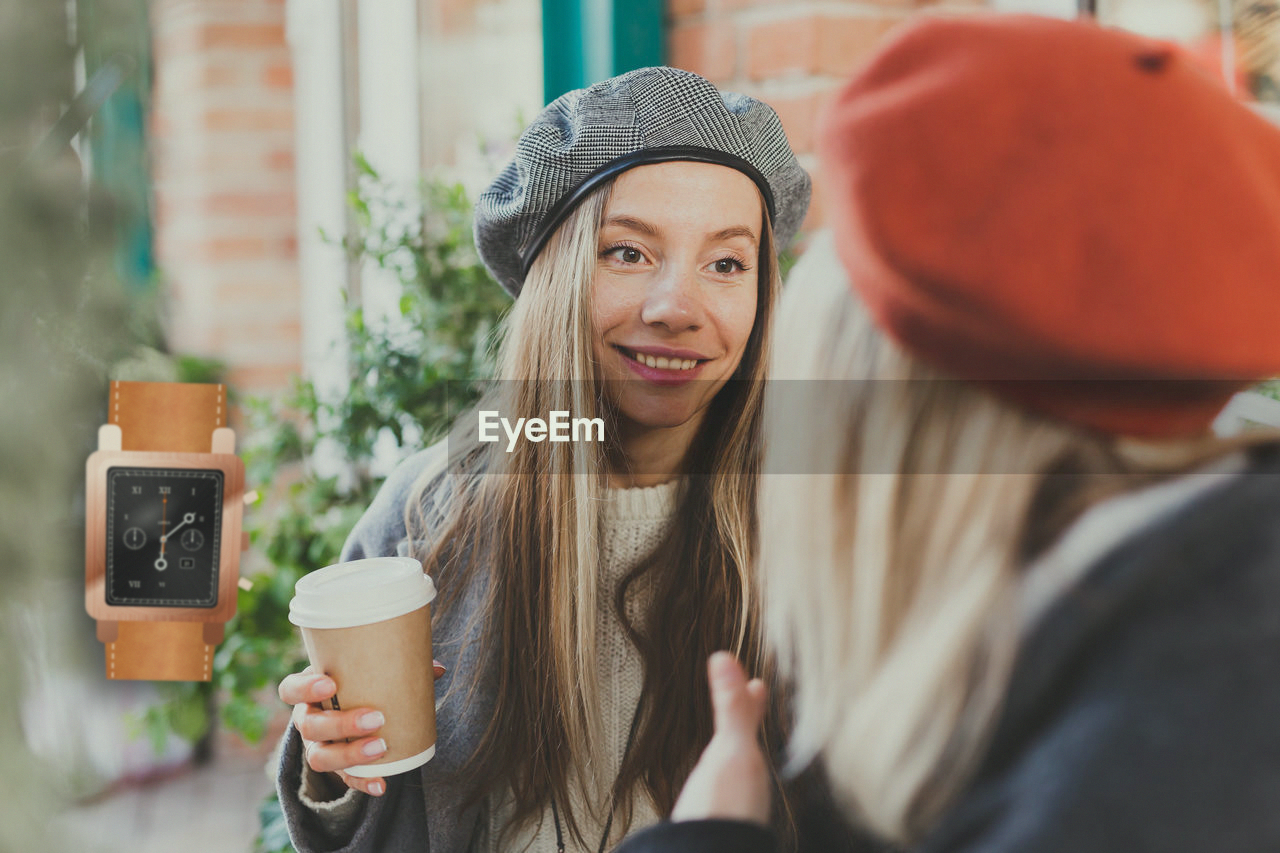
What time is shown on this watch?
6:08
